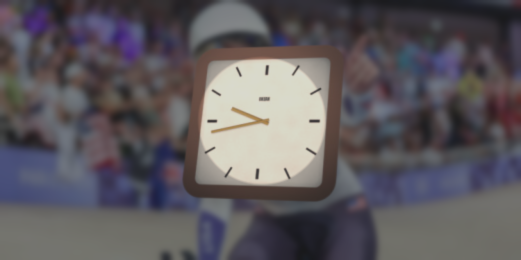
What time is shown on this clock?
9:43
